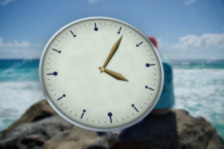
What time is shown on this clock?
4:06
